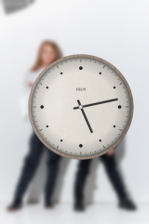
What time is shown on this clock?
5:13
